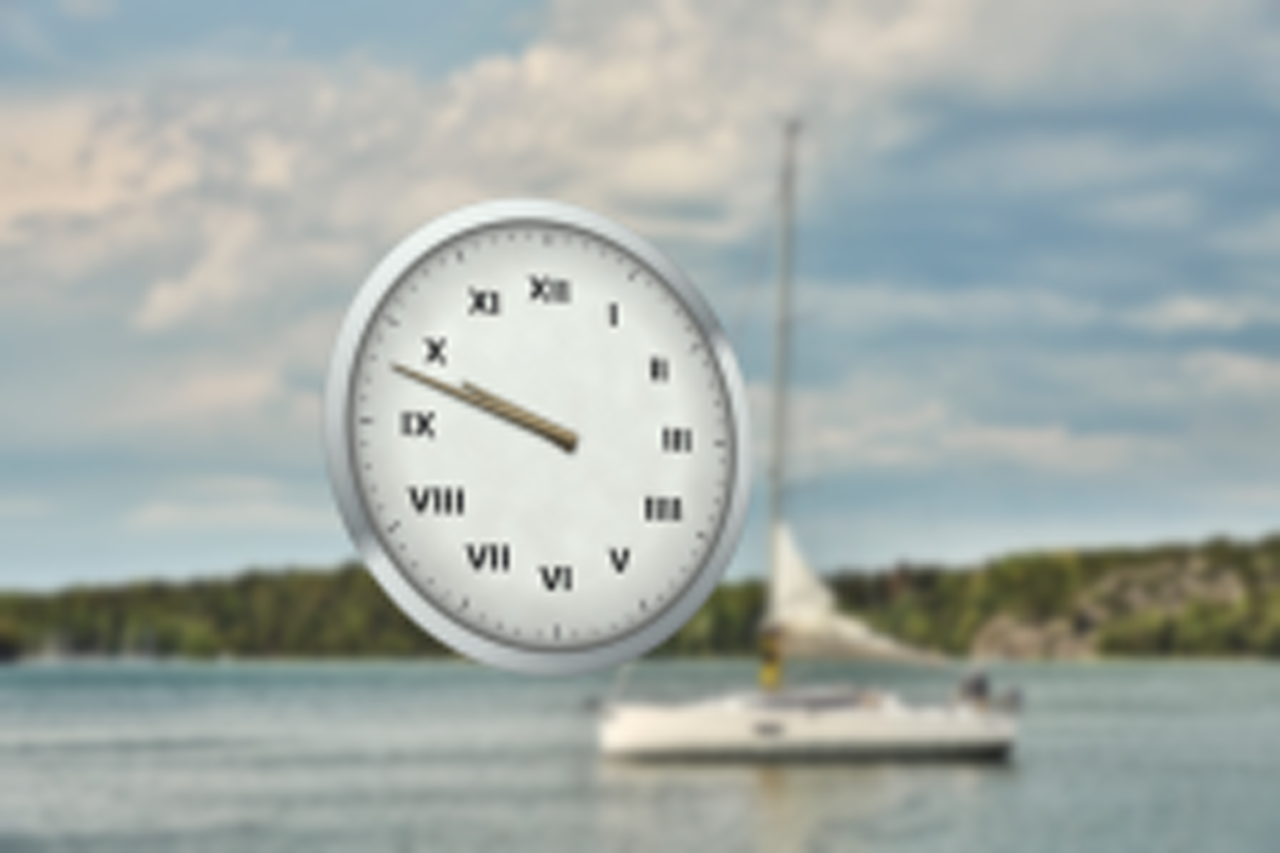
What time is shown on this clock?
9:48
